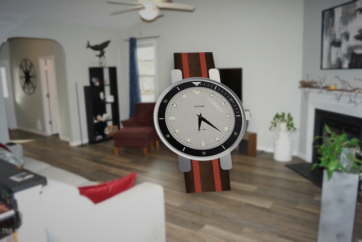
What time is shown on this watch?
6:22
